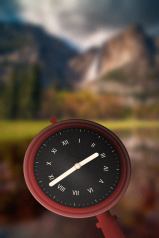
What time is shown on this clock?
2:43
